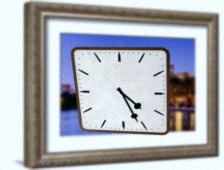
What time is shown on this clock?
4:26
